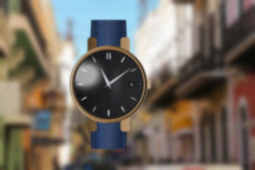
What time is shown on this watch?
11:09
